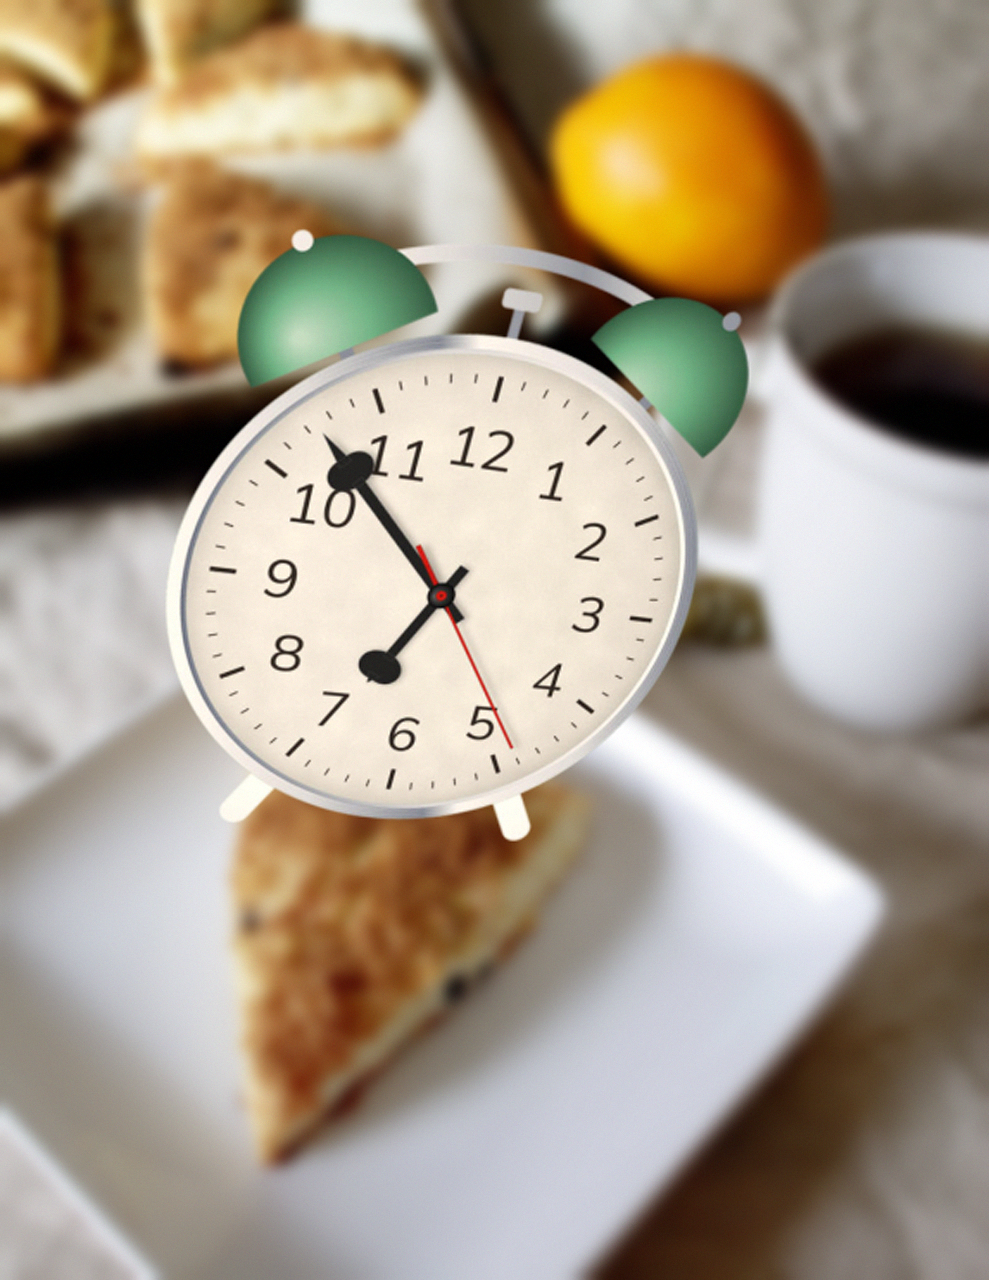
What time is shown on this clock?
6:52:24
